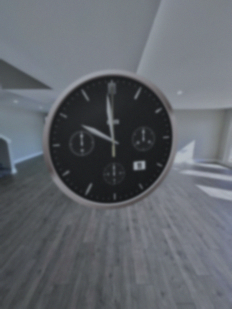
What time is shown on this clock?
9:59
